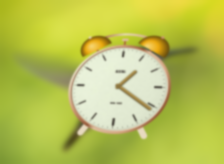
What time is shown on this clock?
1:21
